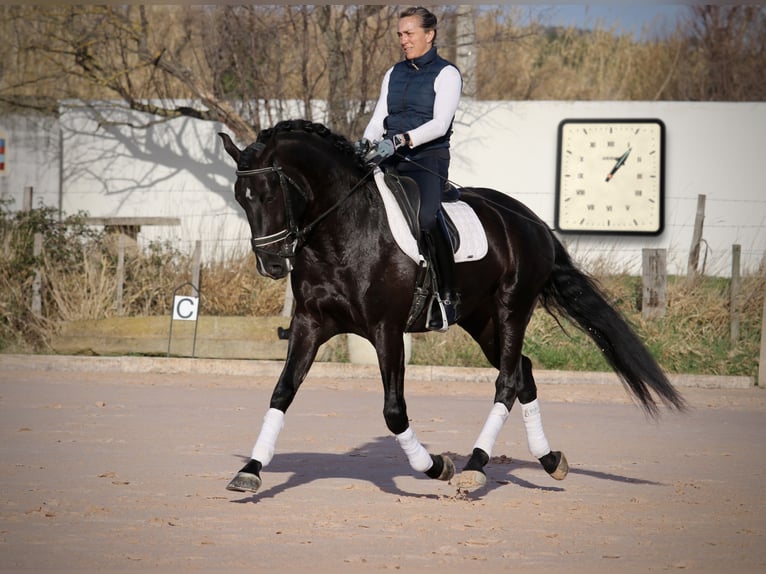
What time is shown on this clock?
1:06
